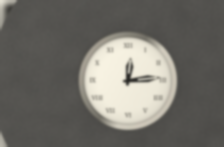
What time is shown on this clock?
12:14
